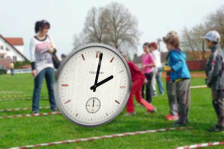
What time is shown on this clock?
2:01
